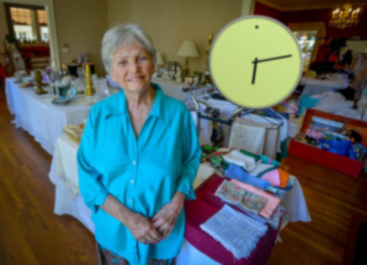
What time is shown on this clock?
6:13
